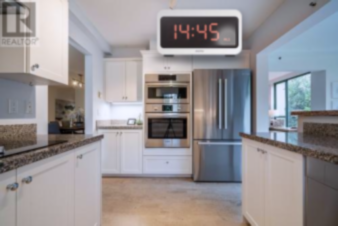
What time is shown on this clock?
14:45
